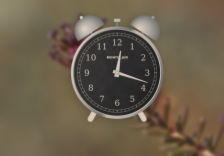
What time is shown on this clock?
12:18
